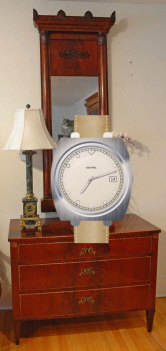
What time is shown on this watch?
7:12
